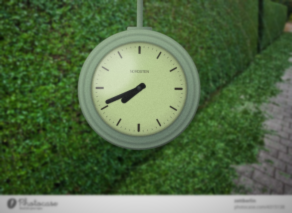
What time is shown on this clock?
7:41
